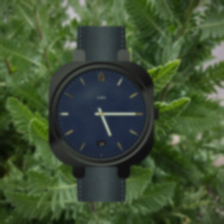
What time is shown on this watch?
5:15
